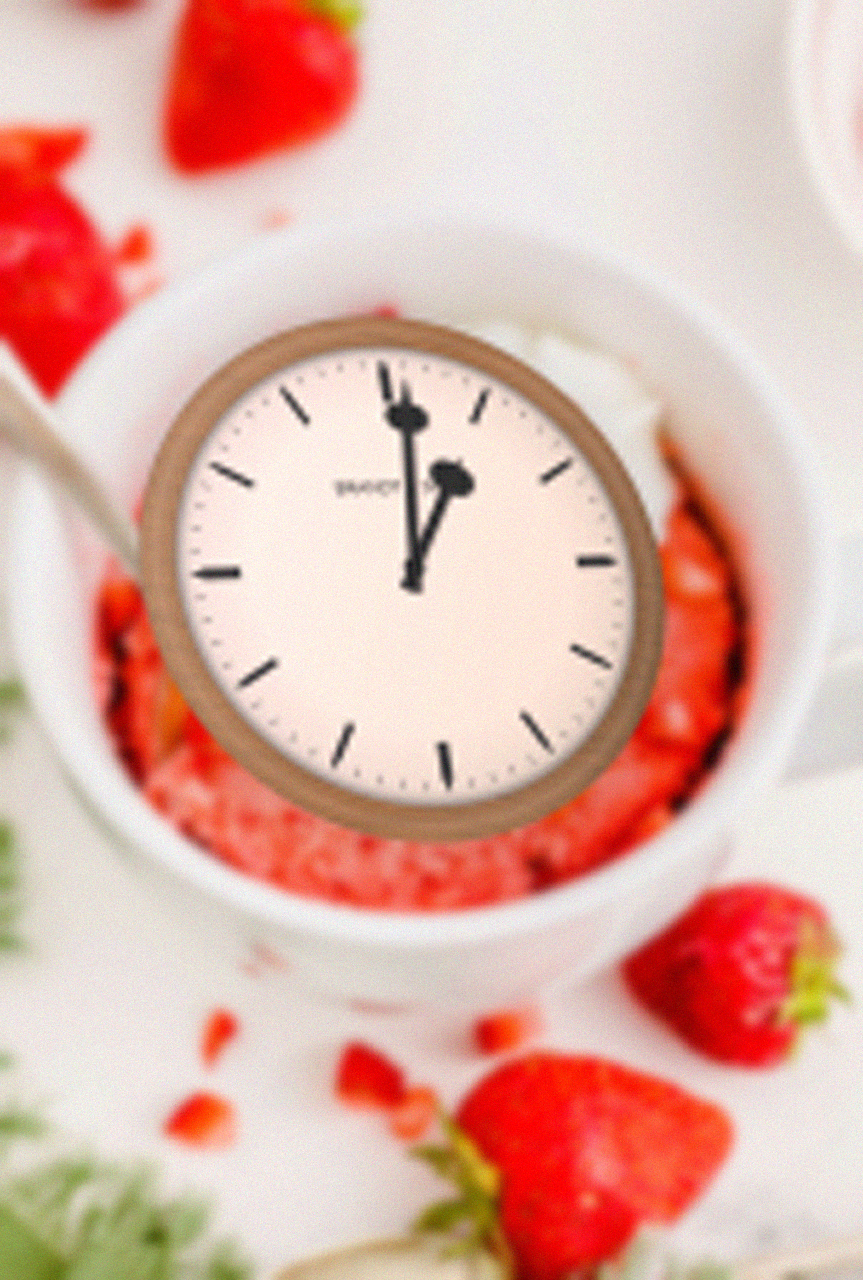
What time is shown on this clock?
1:01
